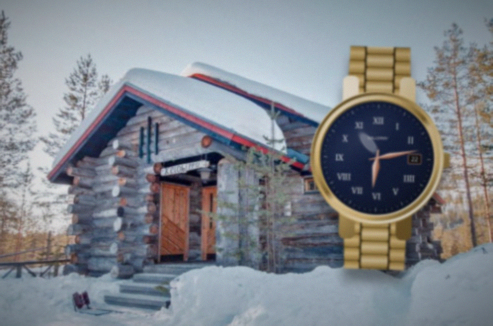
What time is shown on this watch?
6:13
